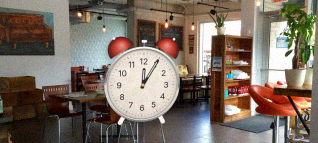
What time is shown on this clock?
12:05
